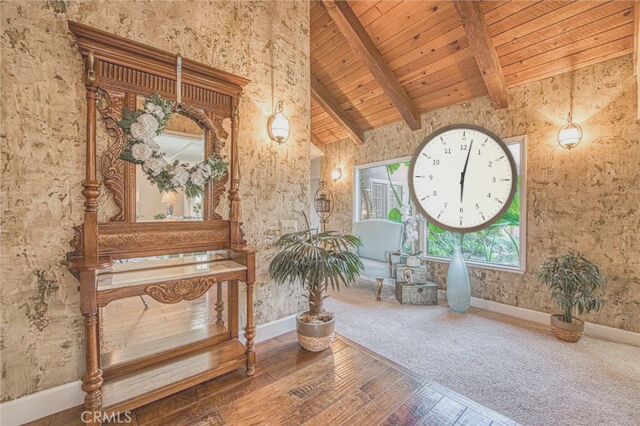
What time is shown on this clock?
6:02
